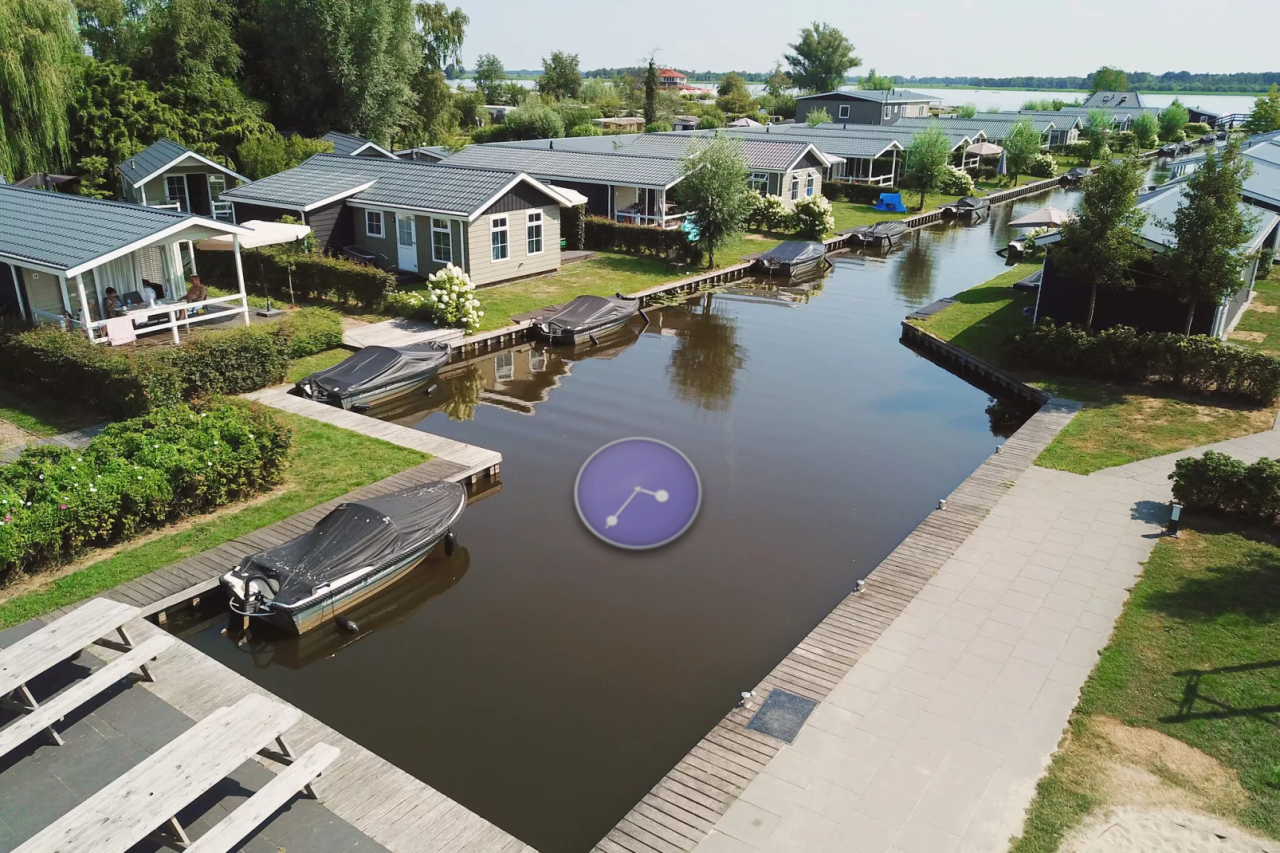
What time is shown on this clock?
3:36
